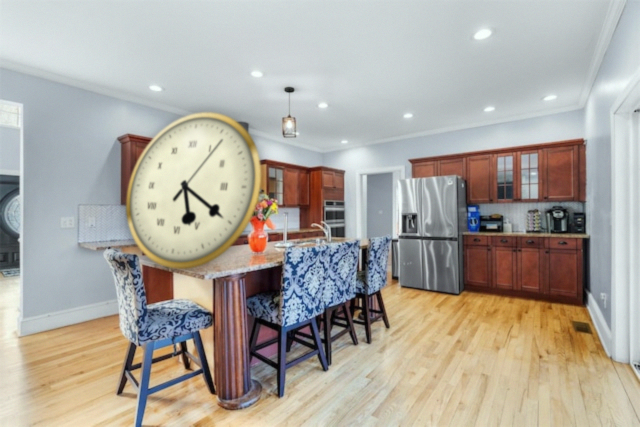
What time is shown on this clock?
5:20:06
